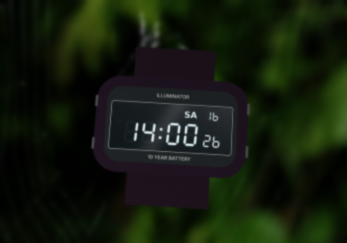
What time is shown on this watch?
14:00:26
